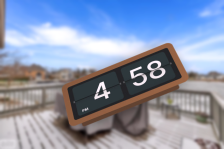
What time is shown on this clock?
4:58
